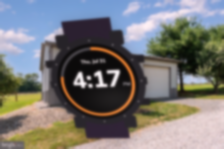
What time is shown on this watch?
4:17
